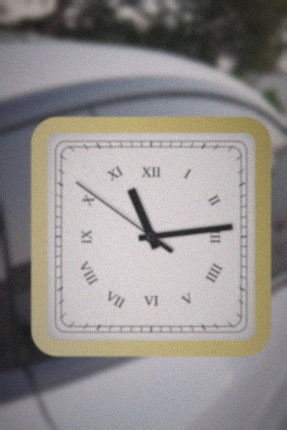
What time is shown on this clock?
11:13:51
